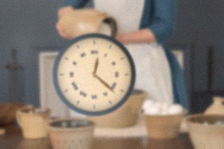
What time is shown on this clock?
12:22
